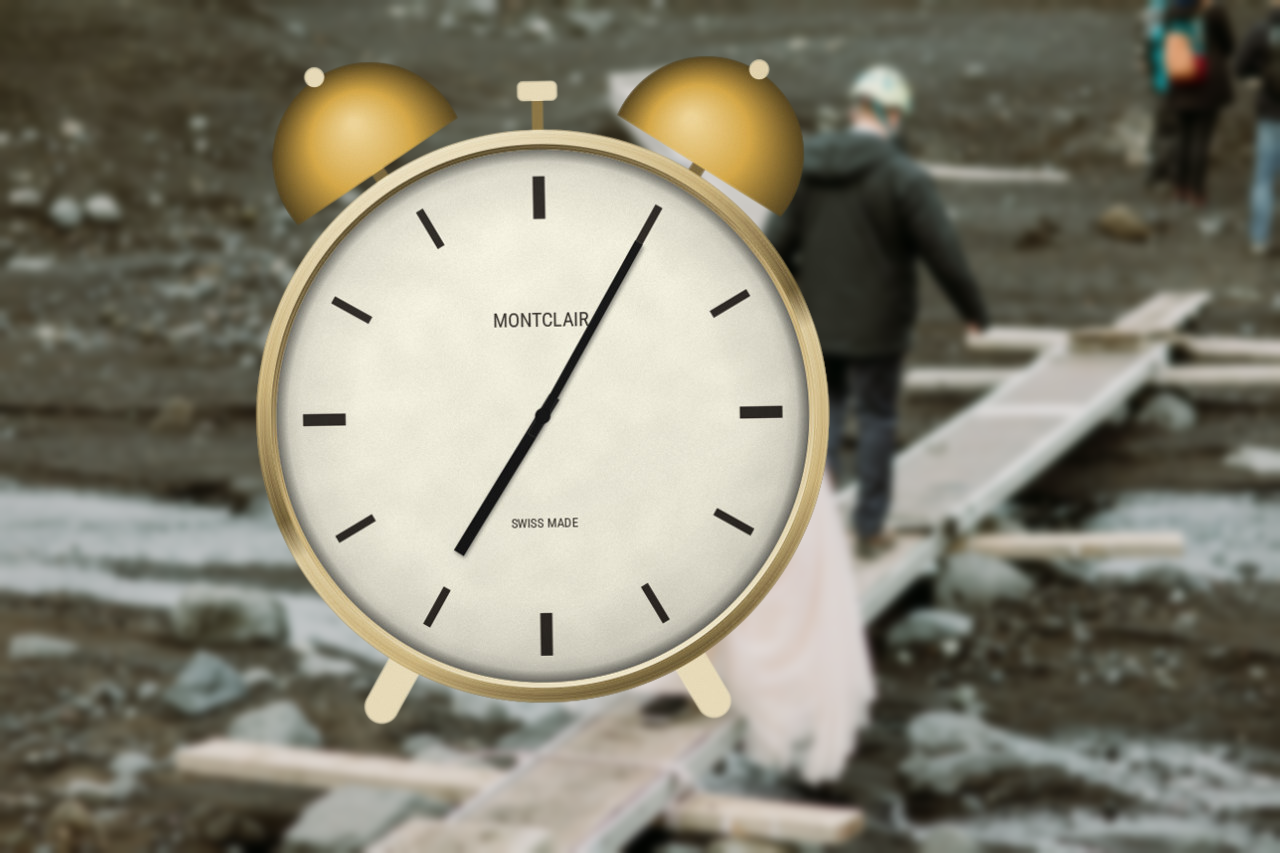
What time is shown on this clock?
7:05
